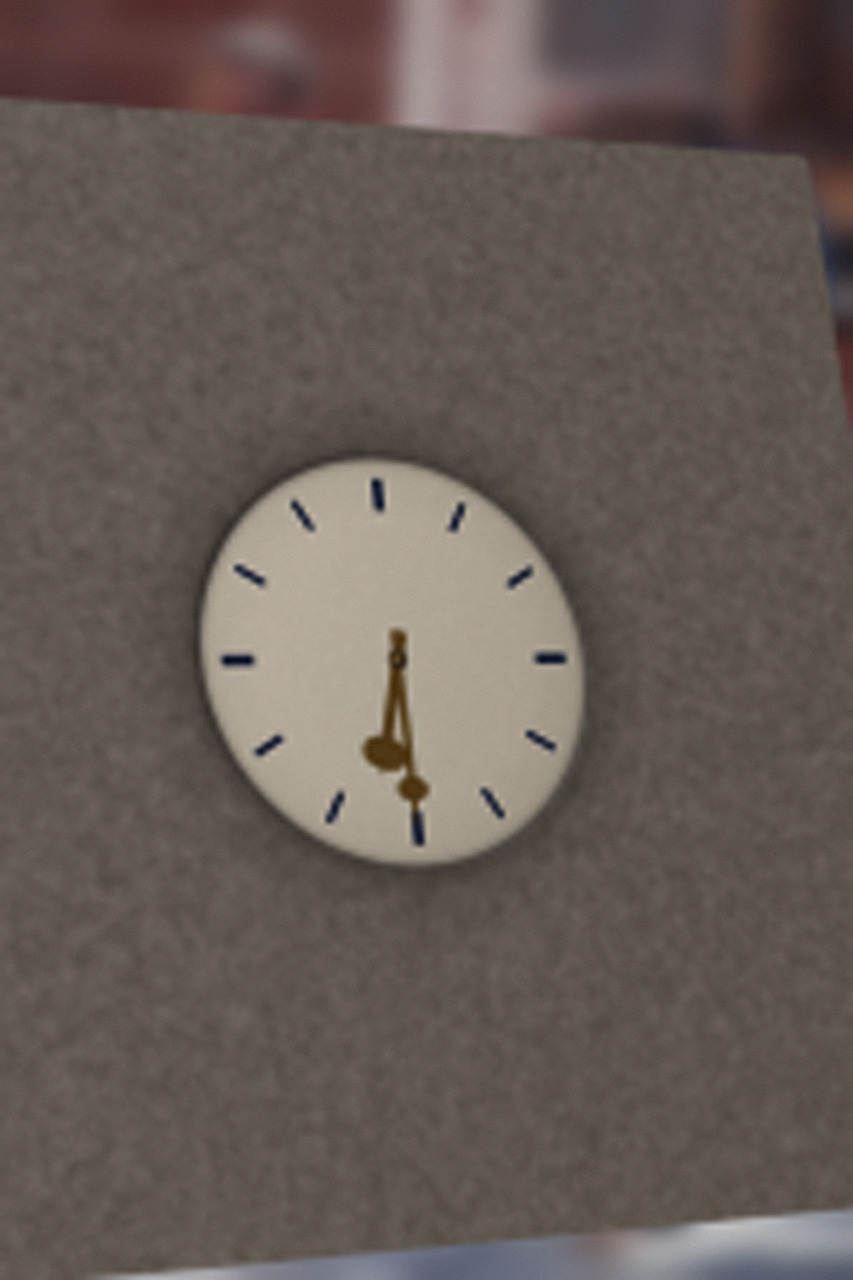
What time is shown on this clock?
6:30
